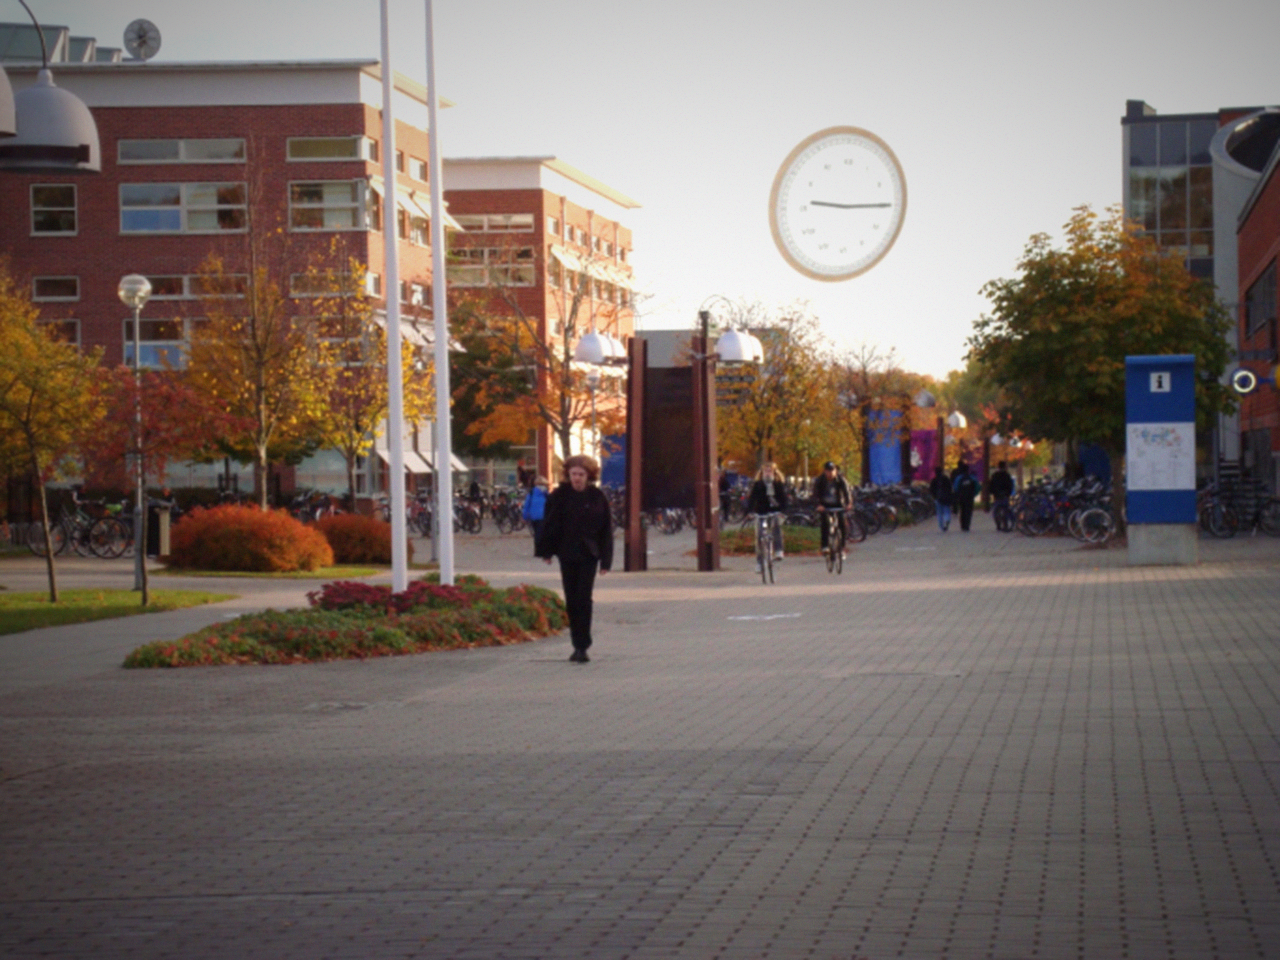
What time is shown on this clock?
9:15
